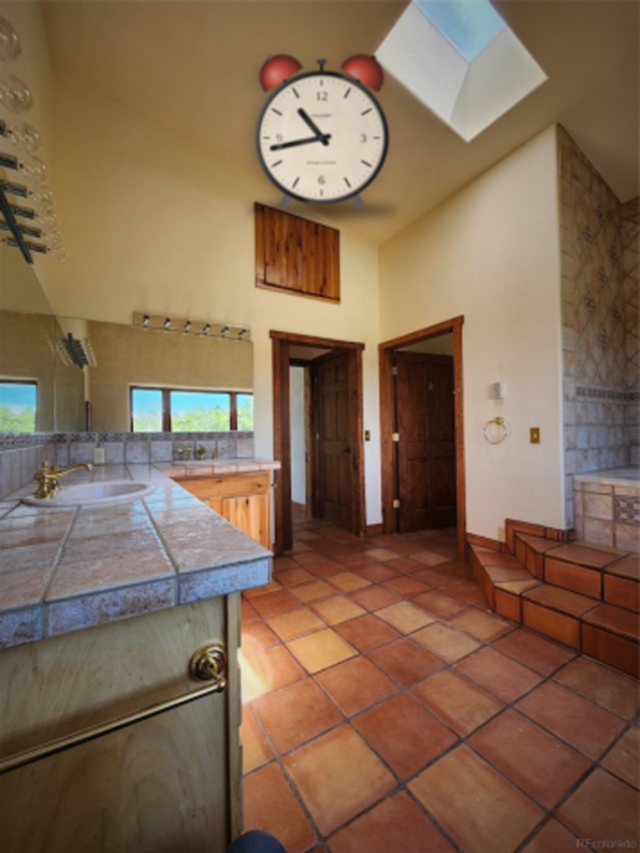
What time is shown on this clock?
10:43
